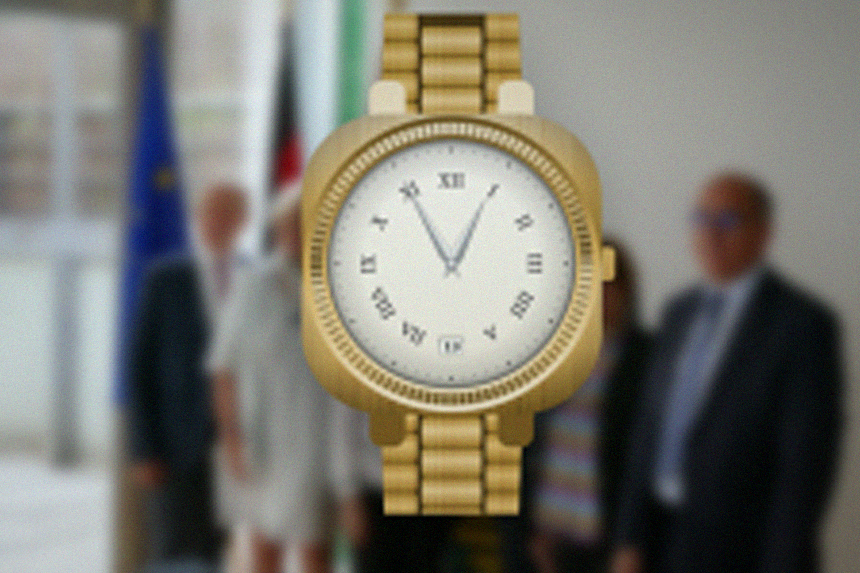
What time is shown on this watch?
12:55
